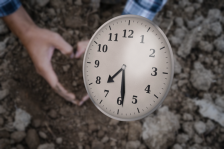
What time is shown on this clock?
7:29
